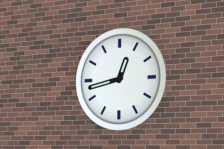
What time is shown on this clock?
12:43
